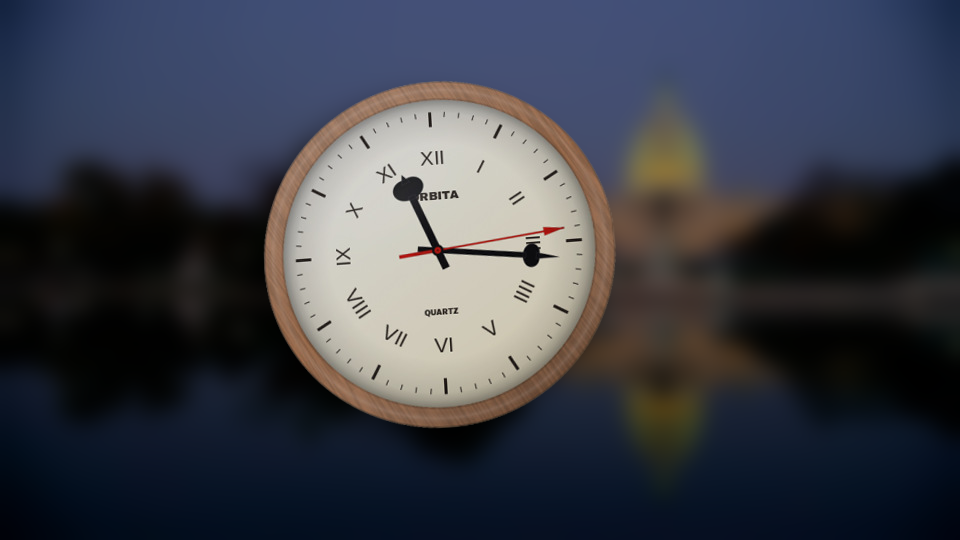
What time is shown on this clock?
11:16:14
